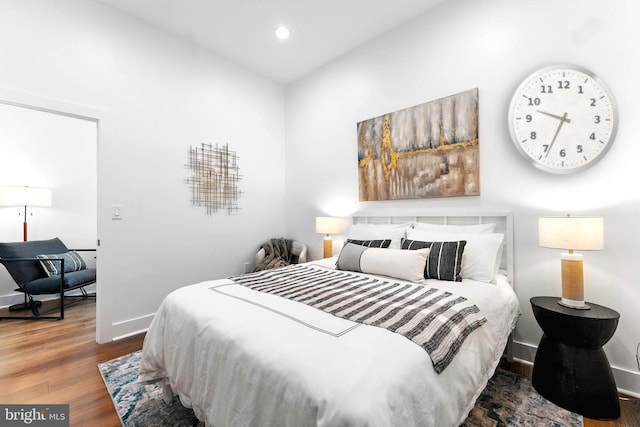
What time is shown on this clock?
9:34
